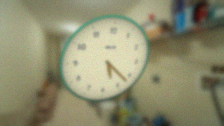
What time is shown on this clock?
5:22
